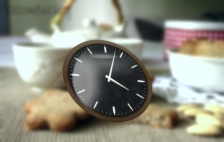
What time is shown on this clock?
4:03
